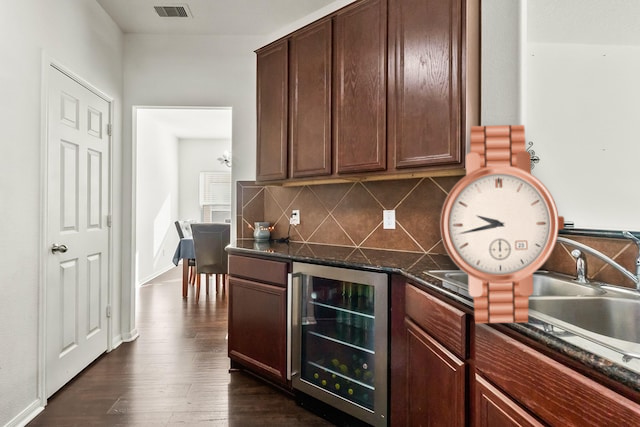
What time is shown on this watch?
9:43
